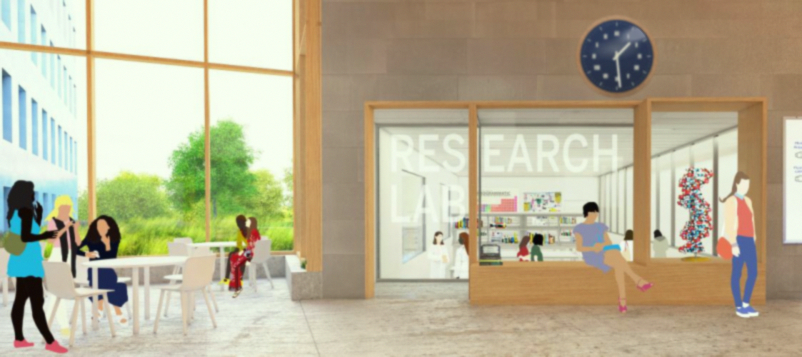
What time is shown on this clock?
1:29
